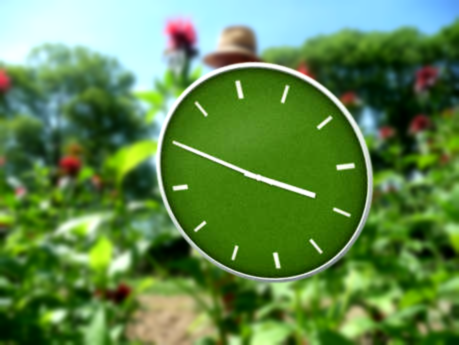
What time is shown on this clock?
3:50
